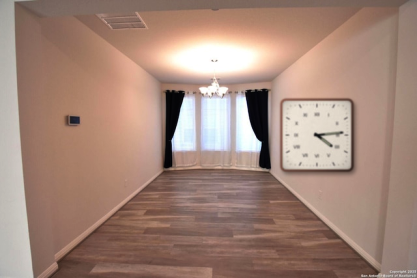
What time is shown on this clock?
4:14
